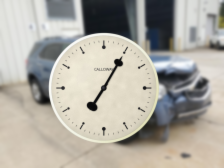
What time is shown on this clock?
7:05
